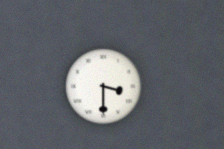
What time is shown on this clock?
3:30
